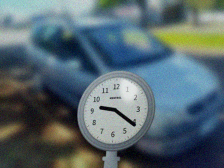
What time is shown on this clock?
9:21
